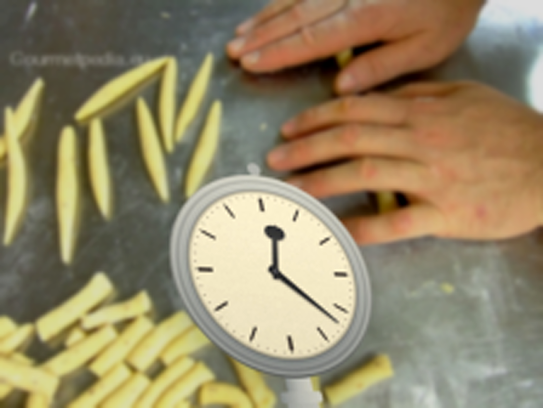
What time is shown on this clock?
12:22
